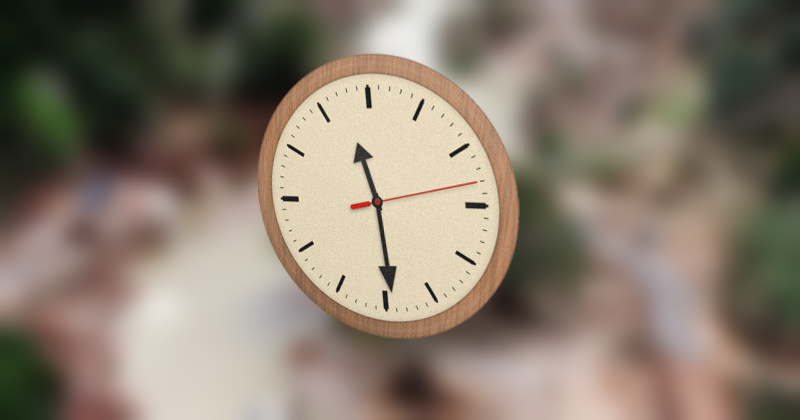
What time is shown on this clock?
11:29:13
